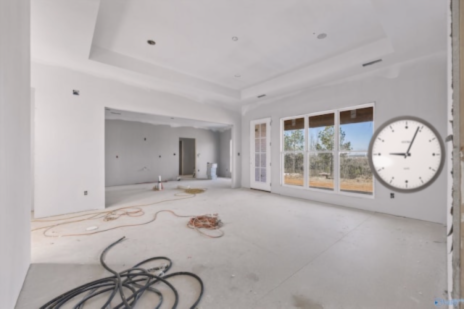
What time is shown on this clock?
9:04
